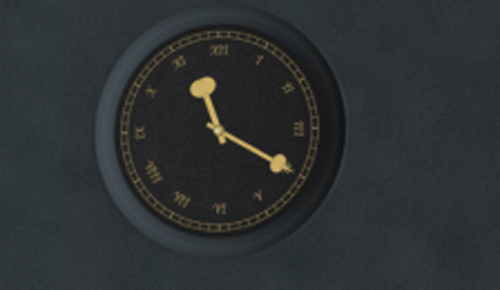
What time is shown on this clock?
11:20
